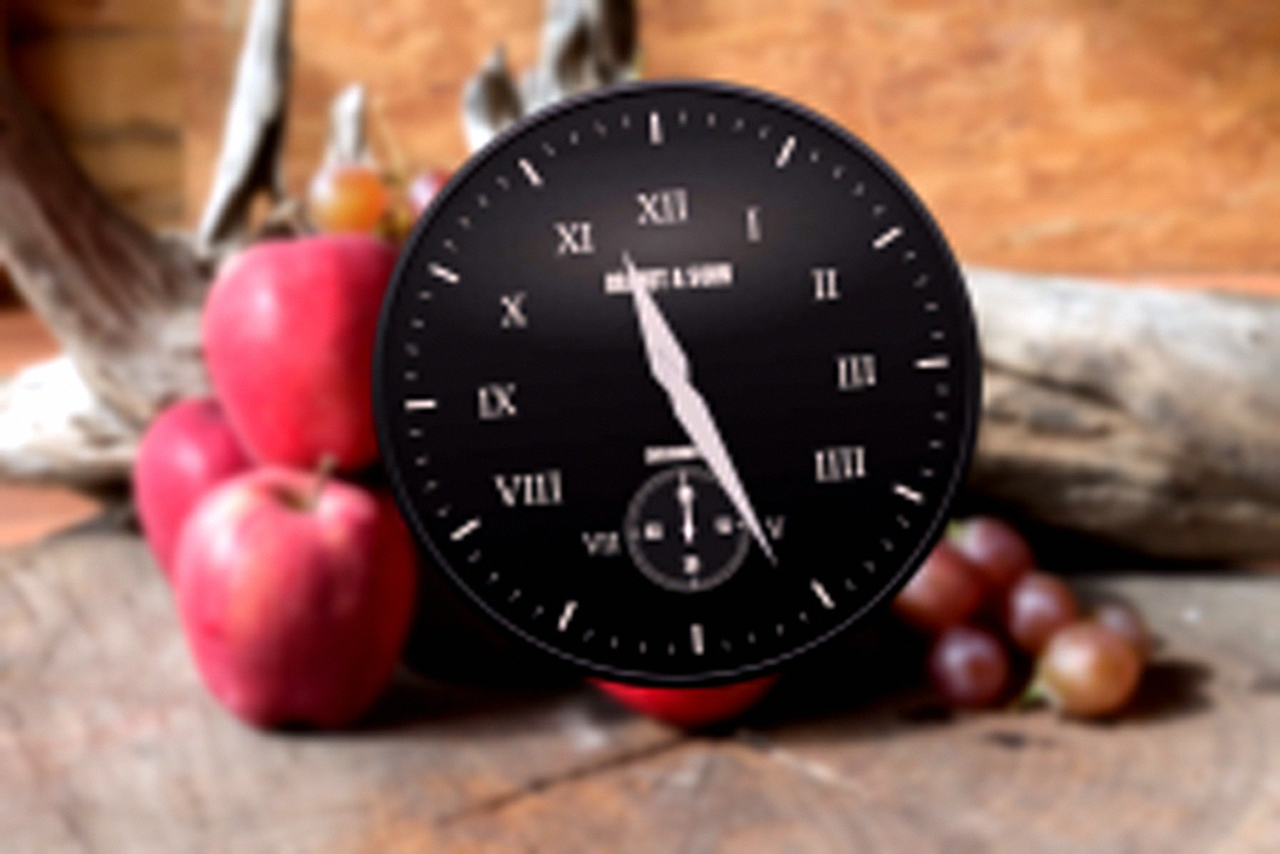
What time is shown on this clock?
11:26
